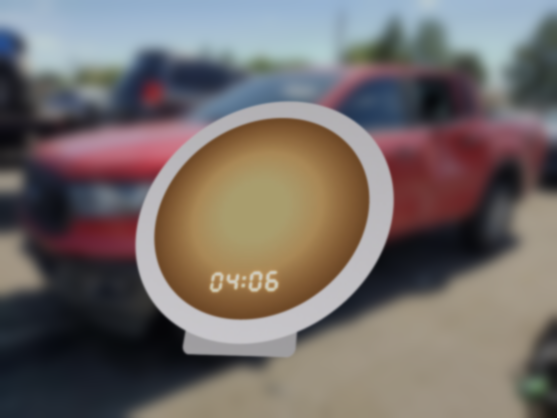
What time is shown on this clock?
4:06
